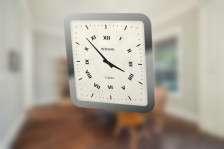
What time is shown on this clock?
3:53
